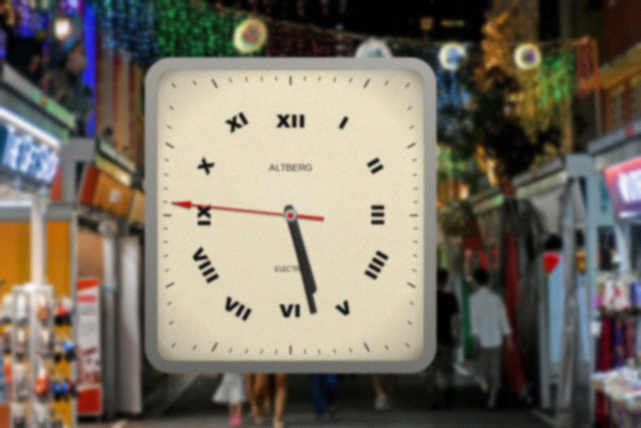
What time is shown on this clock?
5:27:46
